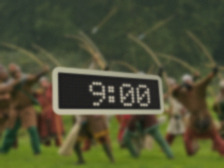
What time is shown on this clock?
9:00
